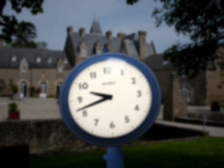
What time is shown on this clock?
9:42
